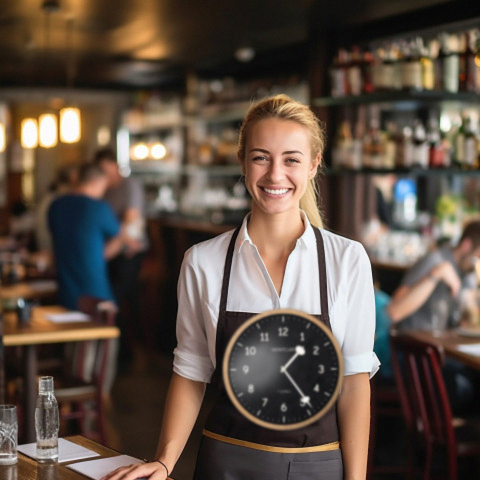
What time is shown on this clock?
1:24
